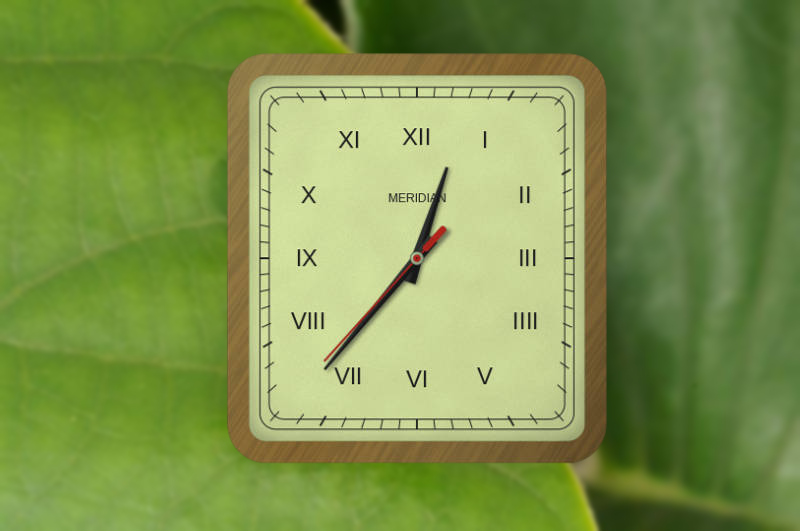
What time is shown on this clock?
12:36:37
